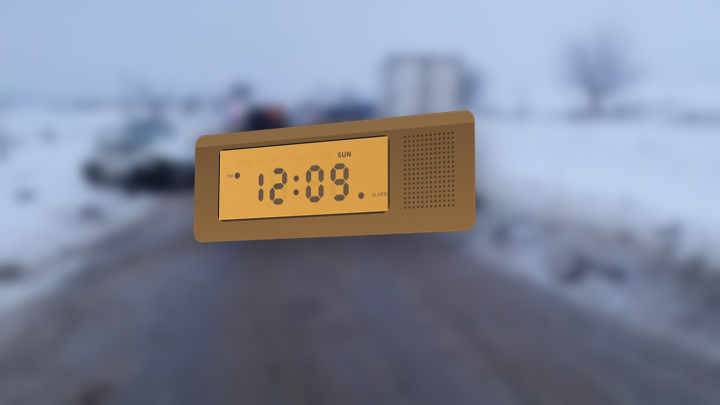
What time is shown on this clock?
12:09
